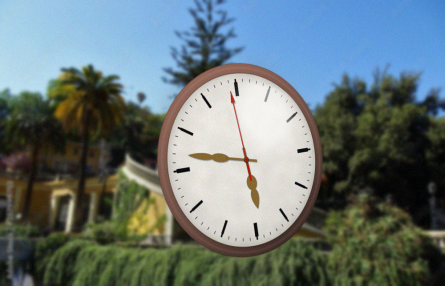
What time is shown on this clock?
5:46:59
